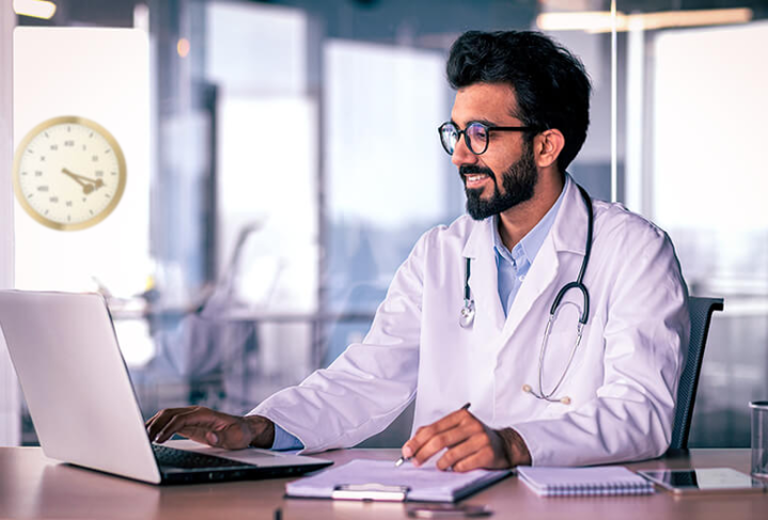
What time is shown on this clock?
4:18
